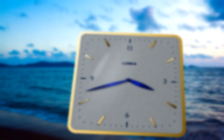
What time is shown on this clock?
3:42
